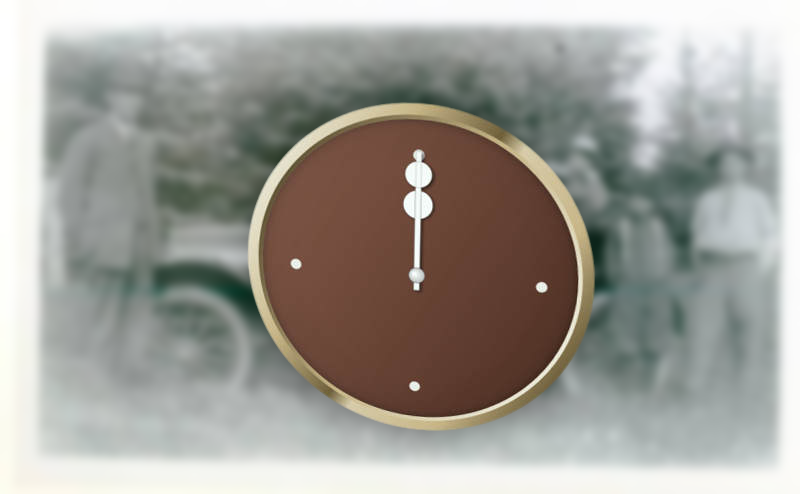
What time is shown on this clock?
12:00
